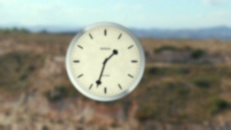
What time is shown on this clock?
1:33
